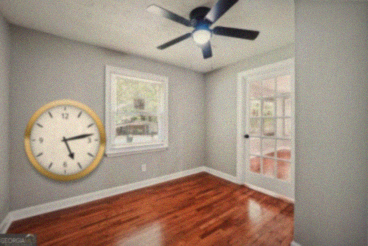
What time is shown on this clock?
5:13
